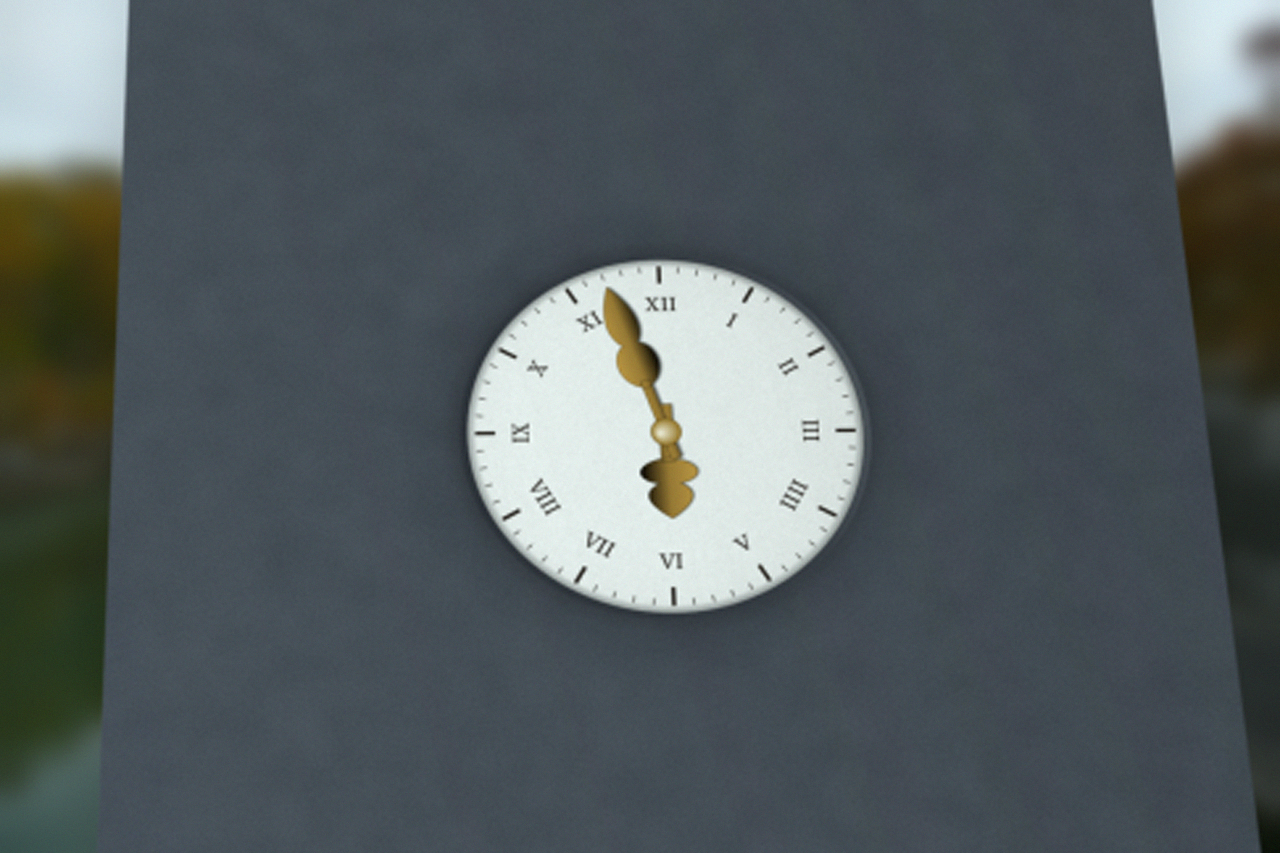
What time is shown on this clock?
5:57
